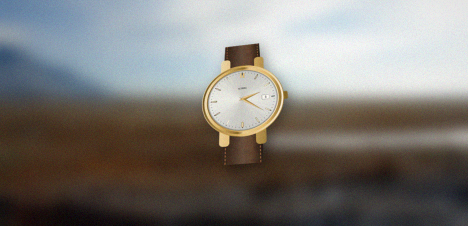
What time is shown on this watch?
2:21
